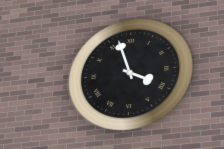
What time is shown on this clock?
3:57
